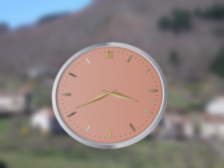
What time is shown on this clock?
3:41
